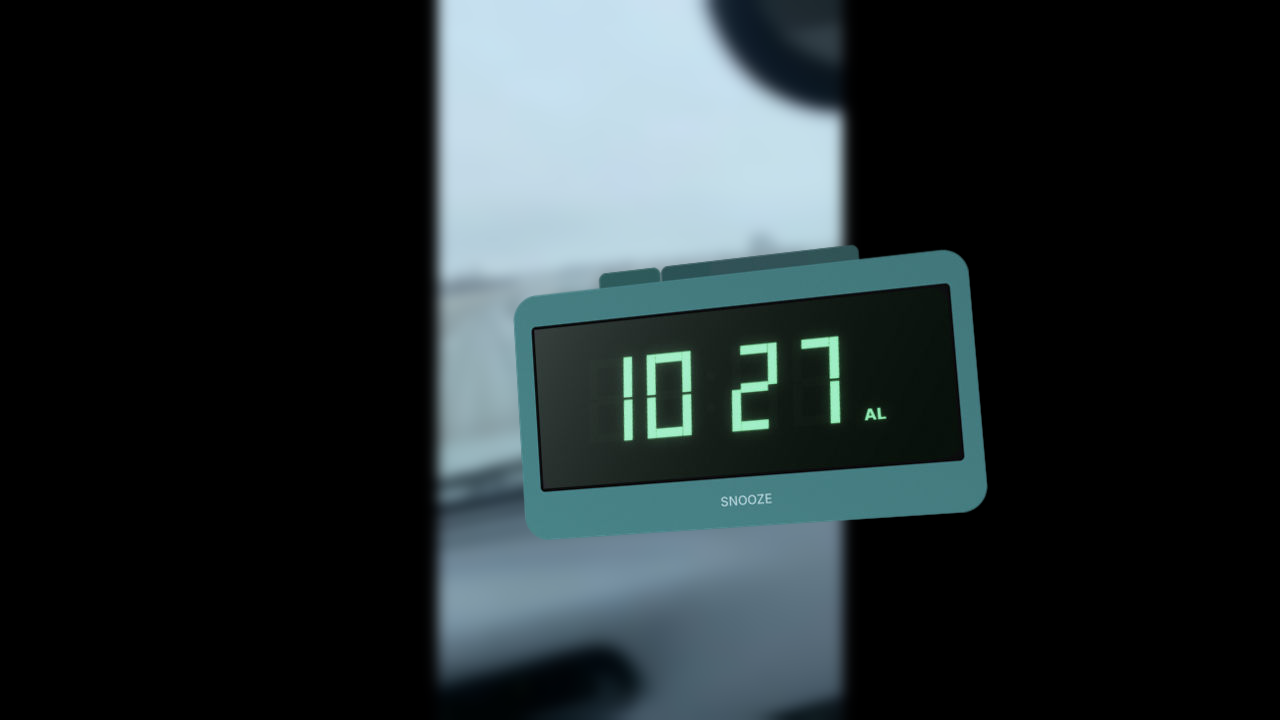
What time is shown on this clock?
10:27
